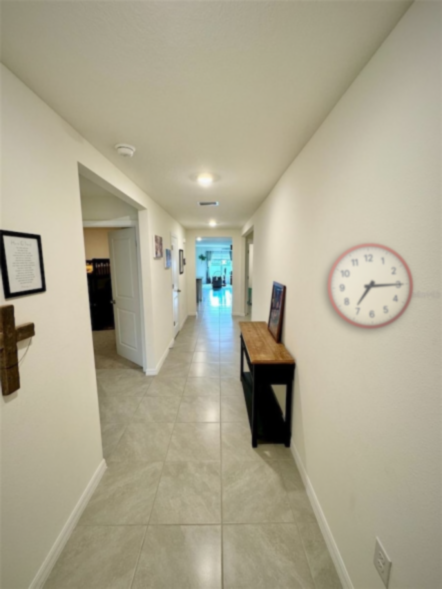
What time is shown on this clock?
7:15
